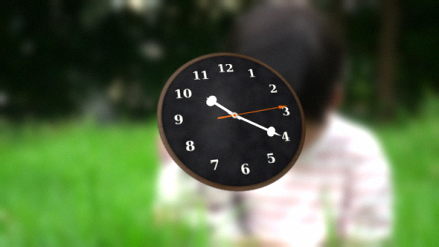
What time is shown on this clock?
10:20:14
